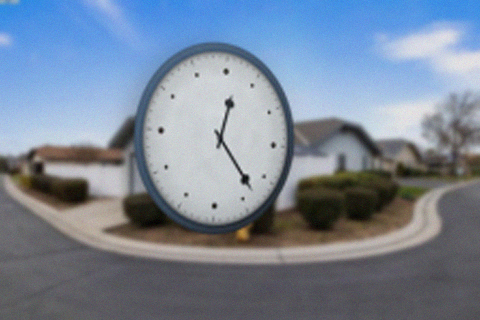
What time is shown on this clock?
12:23
